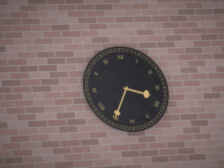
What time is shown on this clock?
3:35
